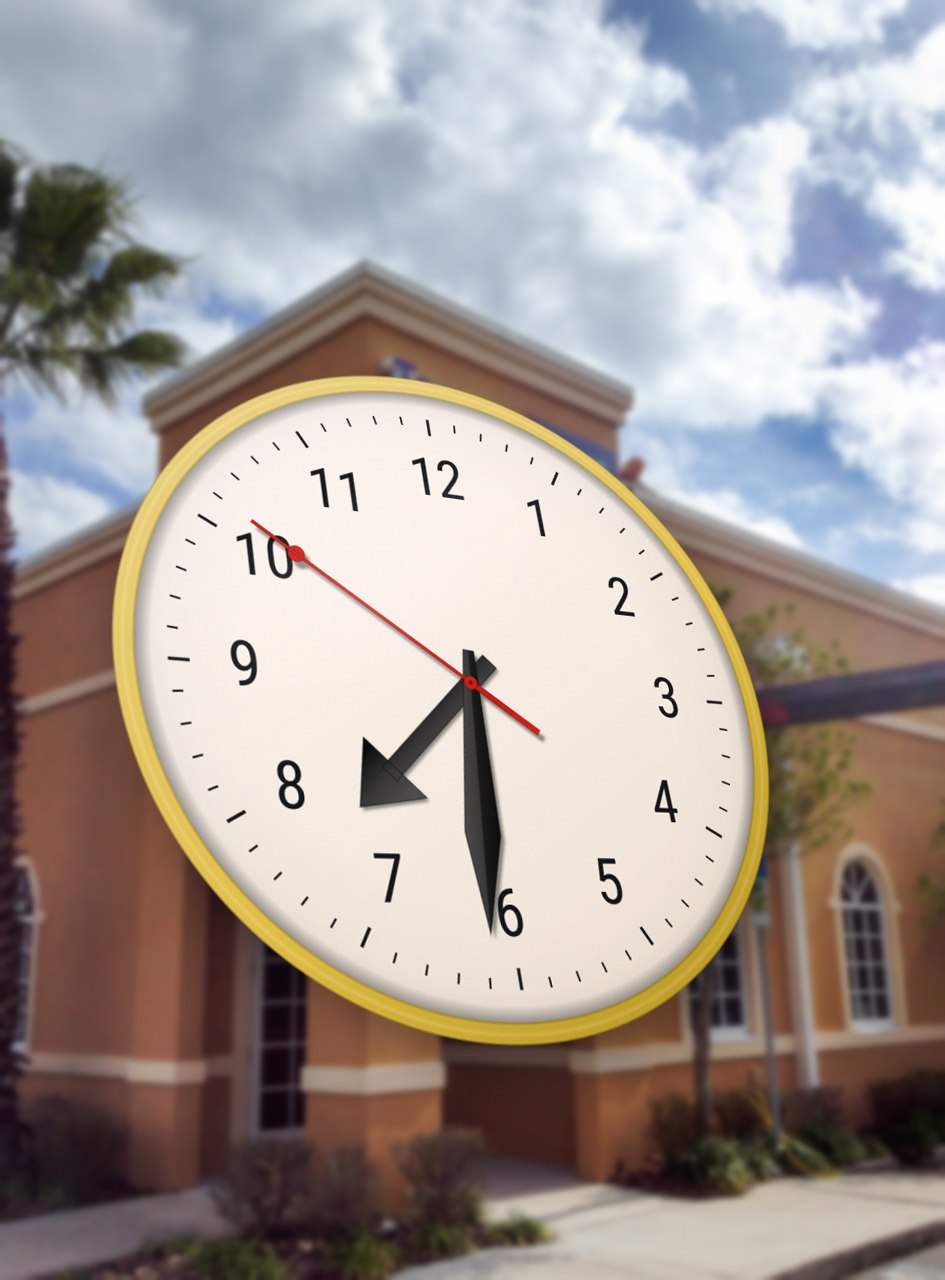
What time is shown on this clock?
7:30:51
